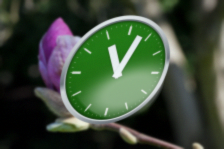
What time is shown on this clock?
11:03
